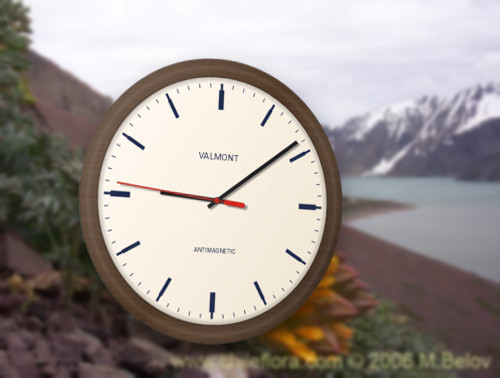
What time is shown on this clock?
9:08:46
